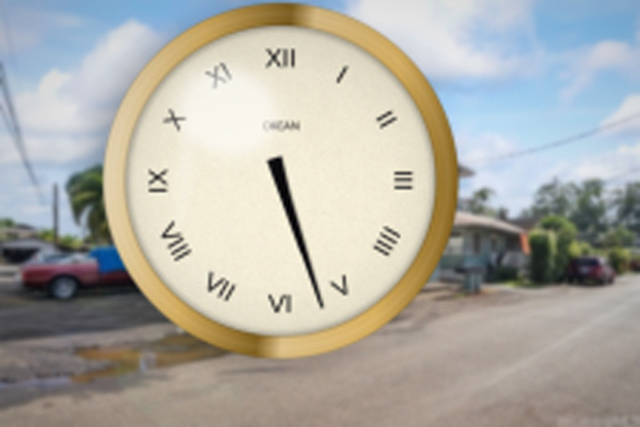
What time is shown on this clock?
5:27
